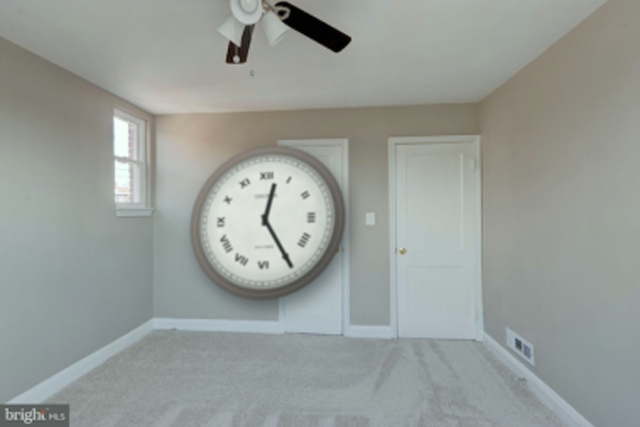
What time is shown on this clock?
12:25
